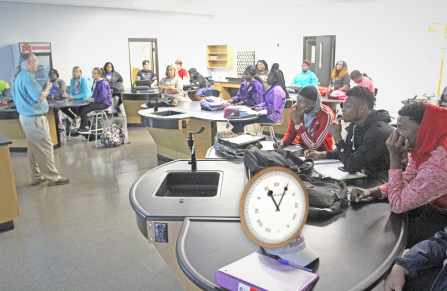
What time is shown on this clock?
11:05
